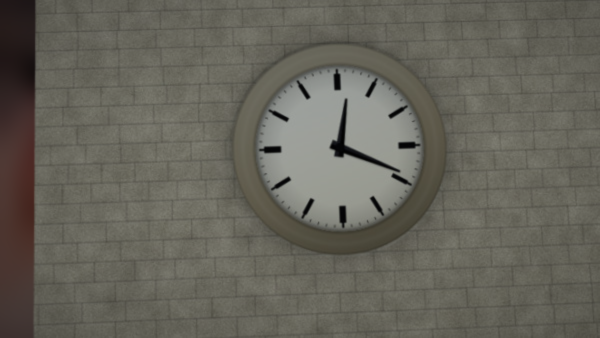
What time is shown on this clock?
12:19
